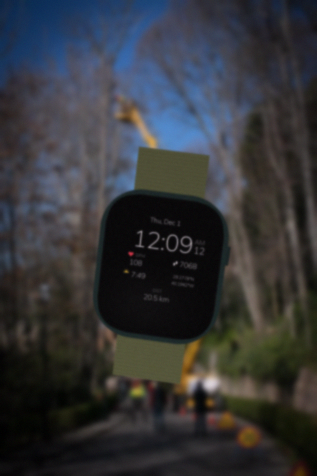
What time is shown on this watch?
12:09
